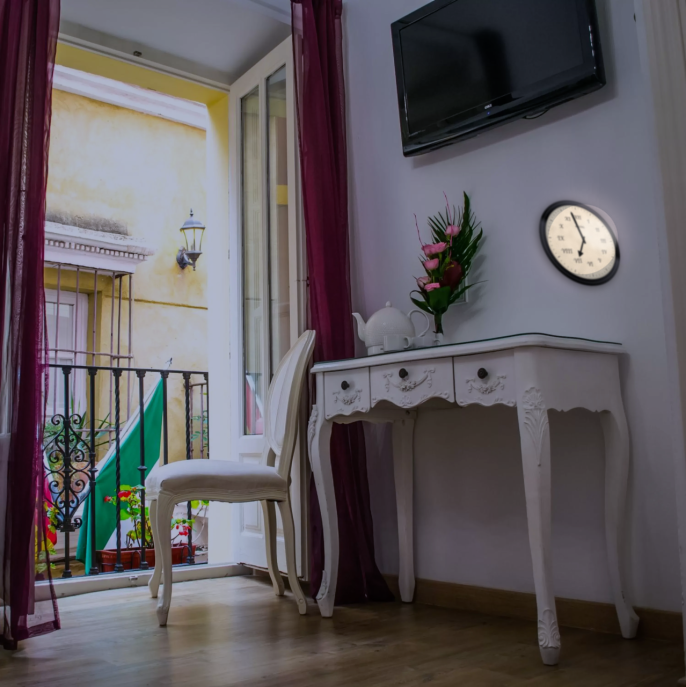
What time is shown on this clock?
6:58
